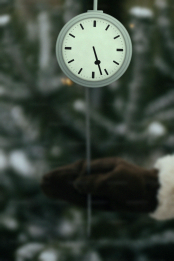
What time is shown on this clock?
5:27
